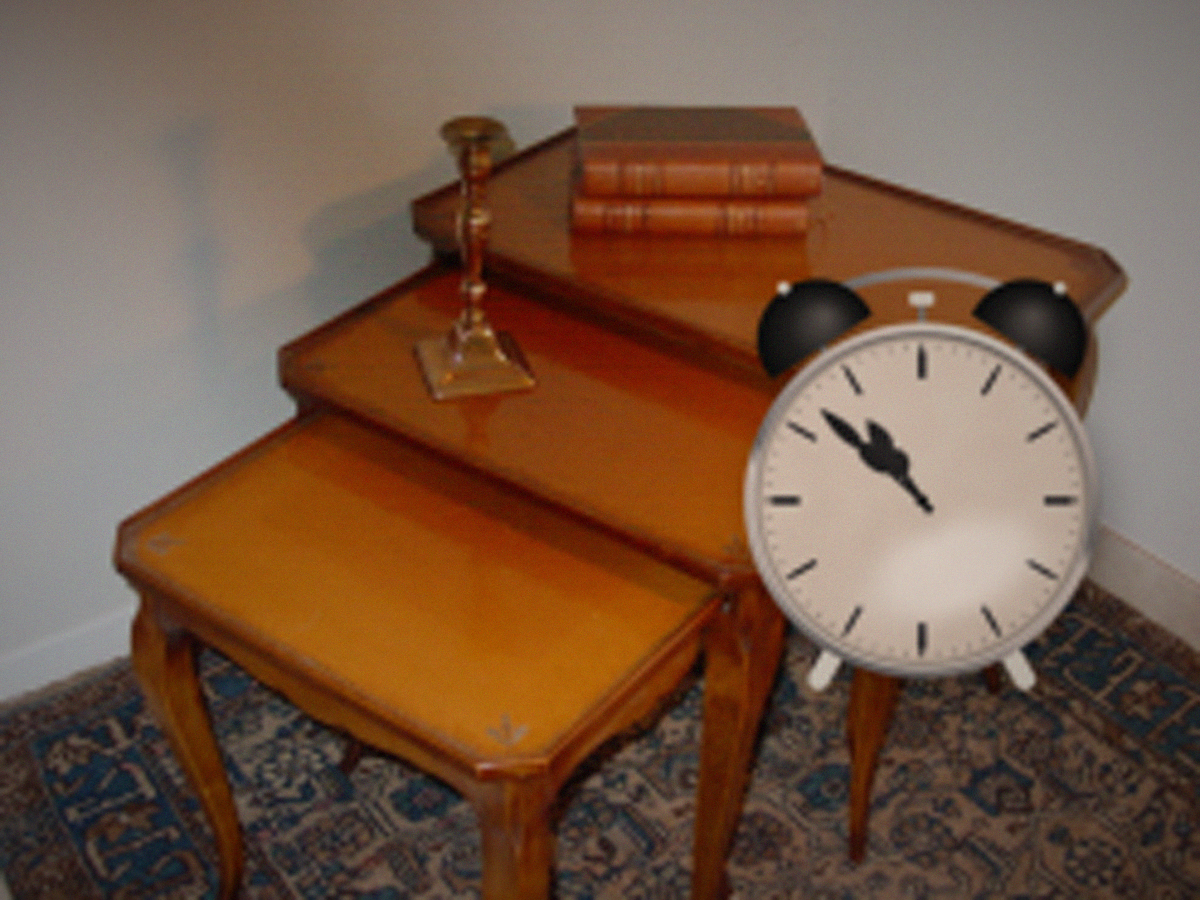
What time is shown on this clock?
10:52
